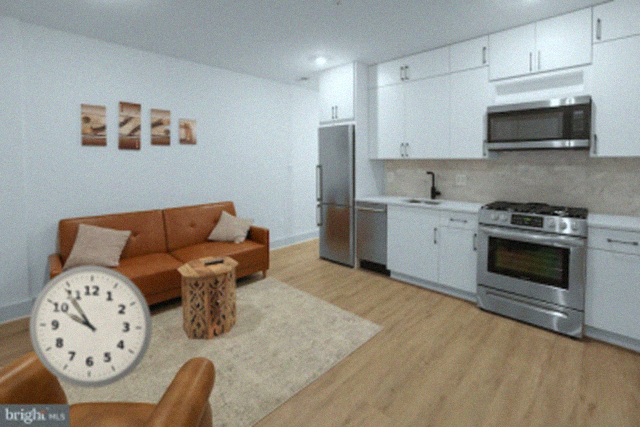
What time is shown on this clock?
9:54
